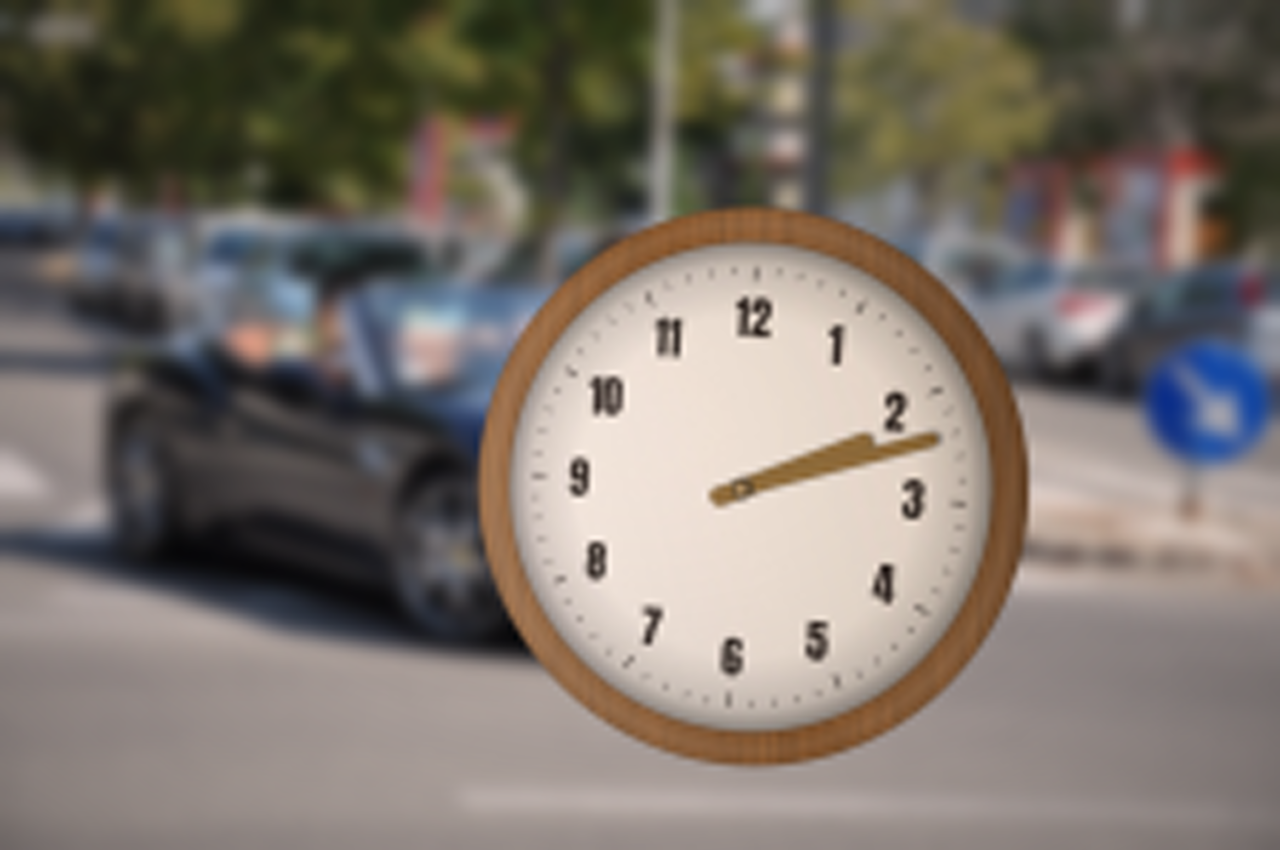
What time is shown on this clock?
2:12
